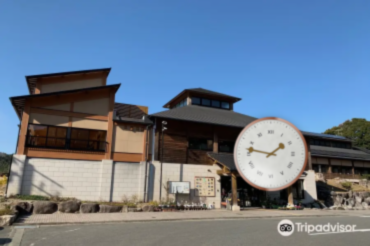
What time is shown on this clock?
1:47
